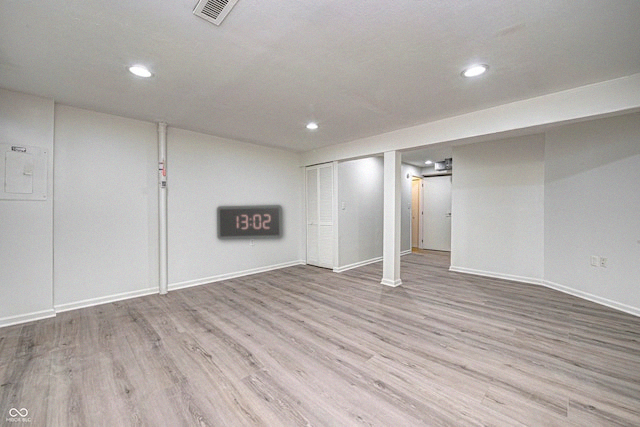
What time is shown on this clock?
13:02
